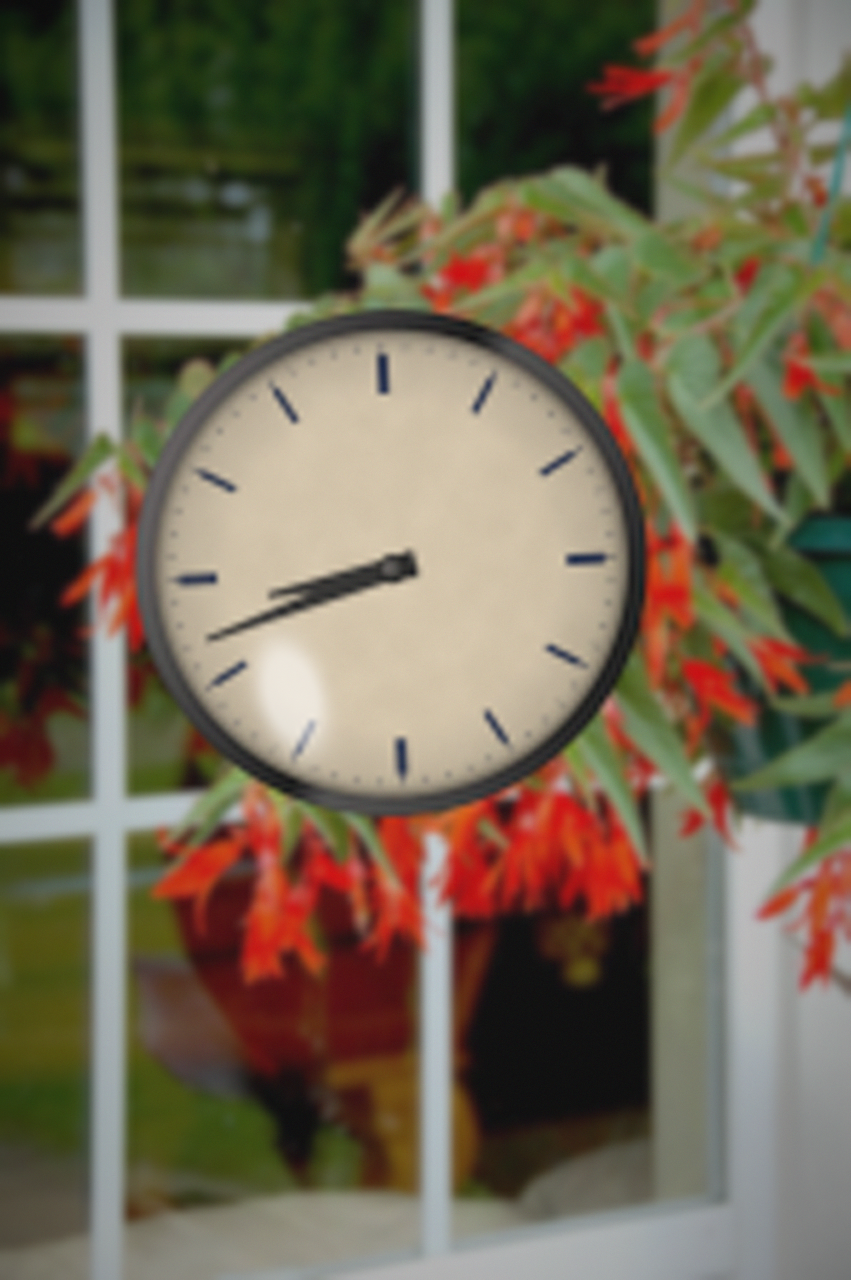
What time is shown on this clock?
8:42
